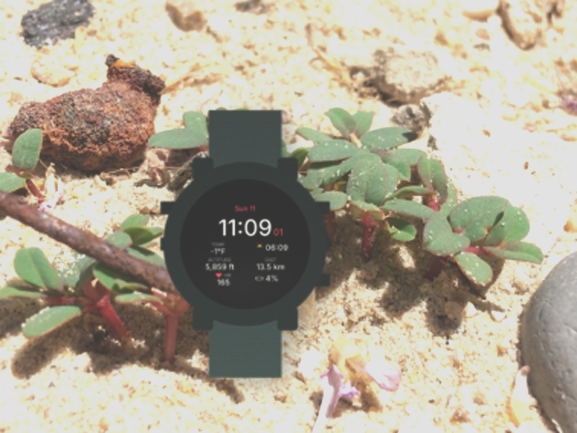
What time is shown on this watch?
11:09
